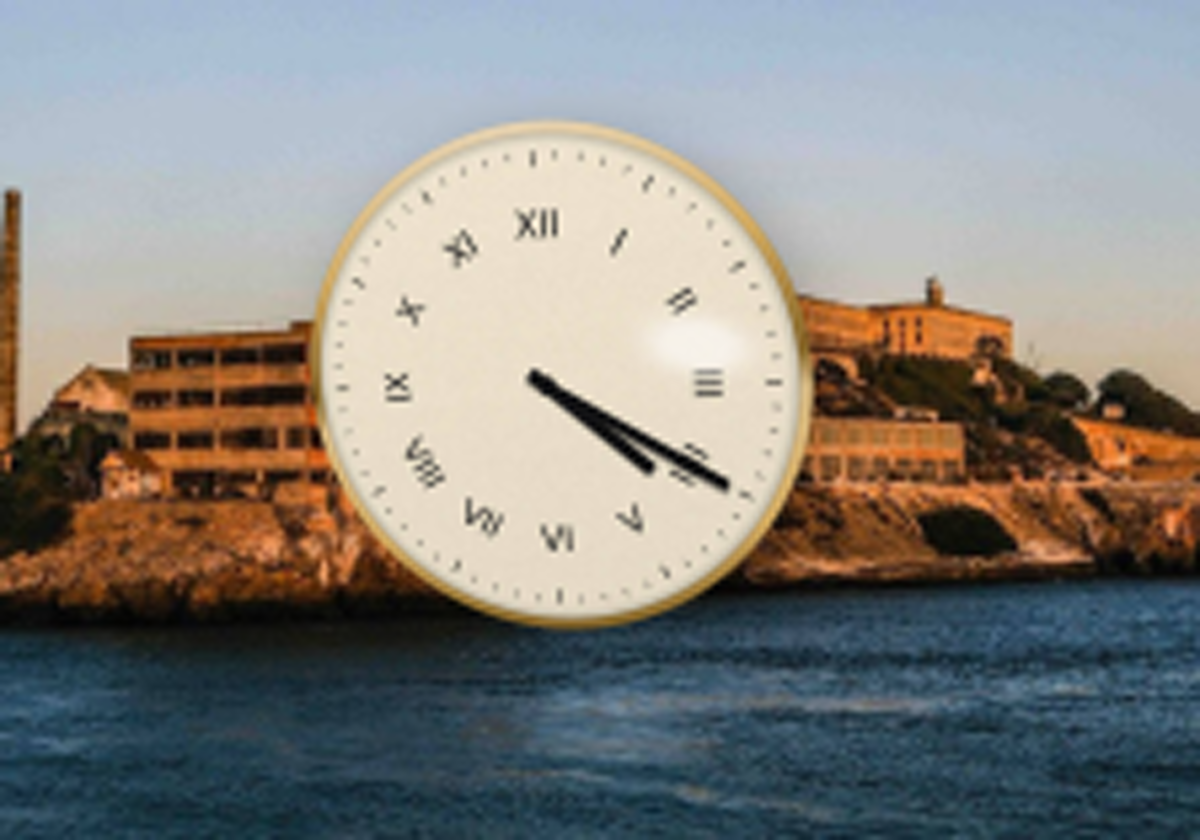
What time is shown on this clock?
4:20
